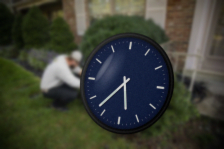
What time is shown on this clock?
5:37
